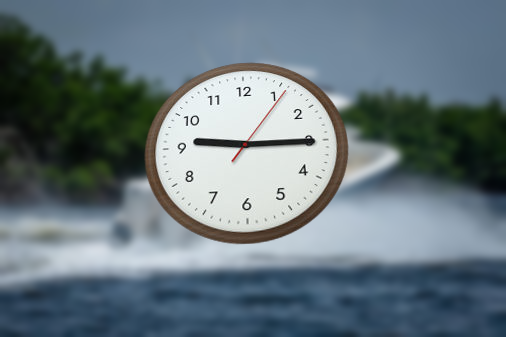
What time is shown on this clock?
9:15:06
